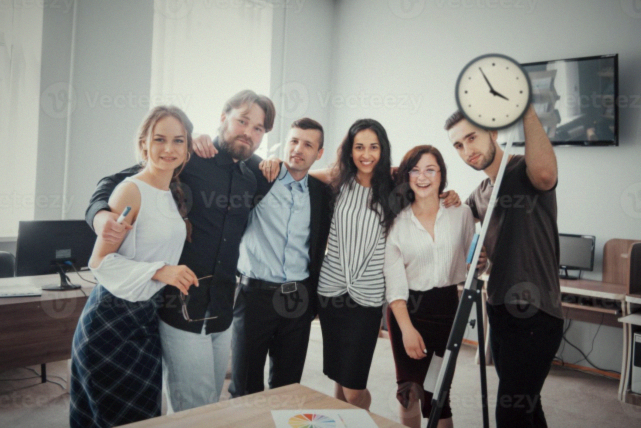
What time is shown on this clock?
3:55
